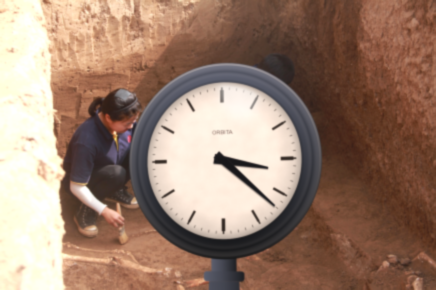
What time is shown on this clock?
3:22
